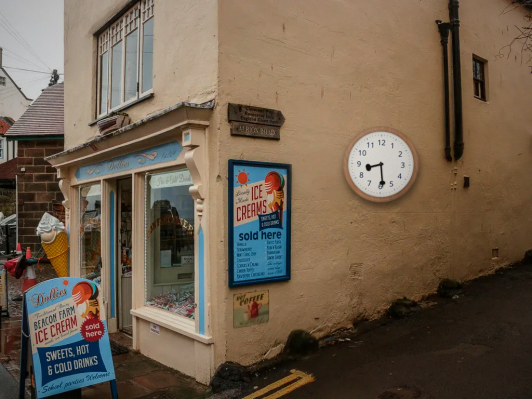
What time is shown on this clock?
8:29
